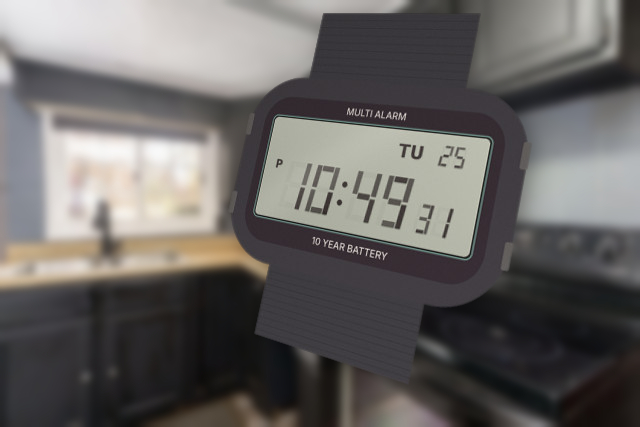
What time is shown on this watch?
10:49:31
